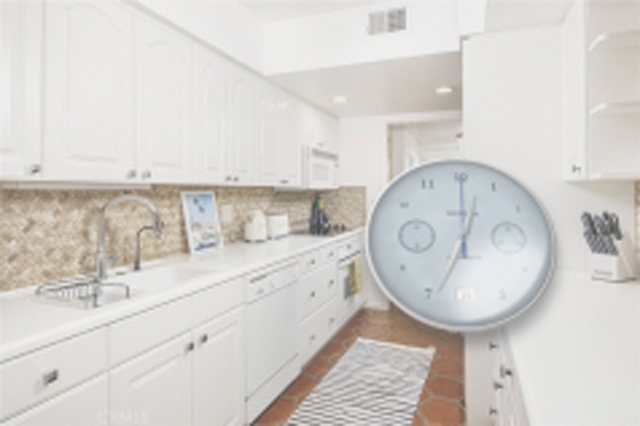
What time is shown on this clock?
12:34
